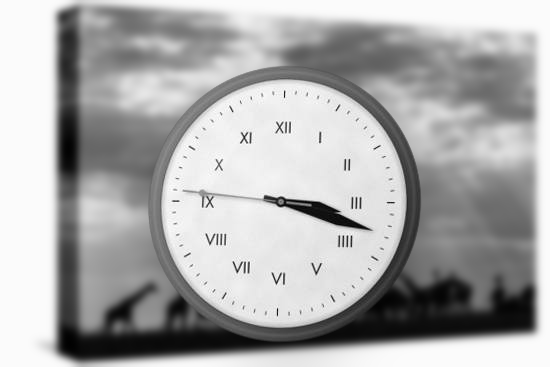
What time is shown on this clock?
3:17:46
